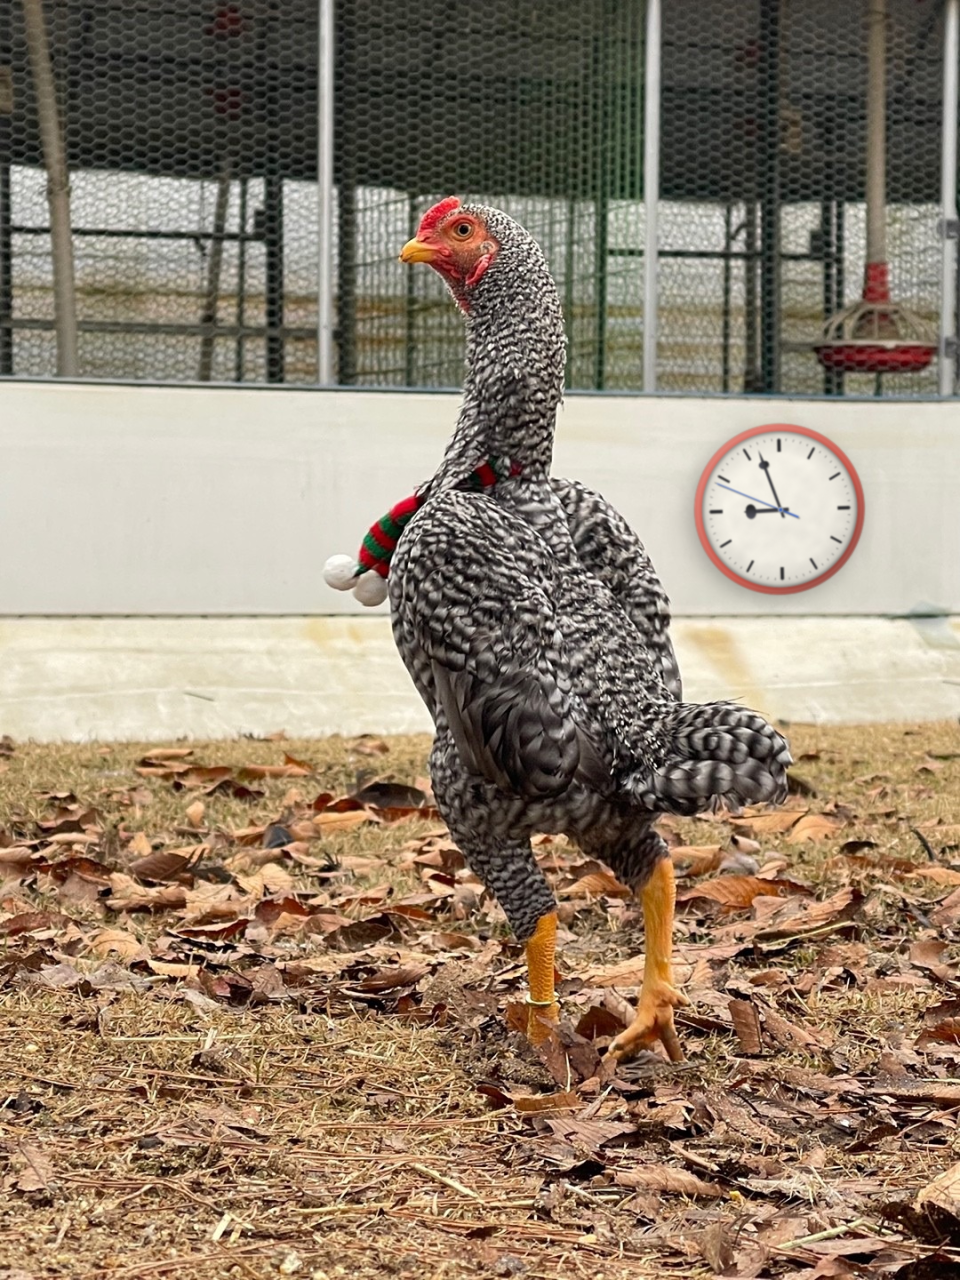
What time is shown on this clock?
8:56:49
